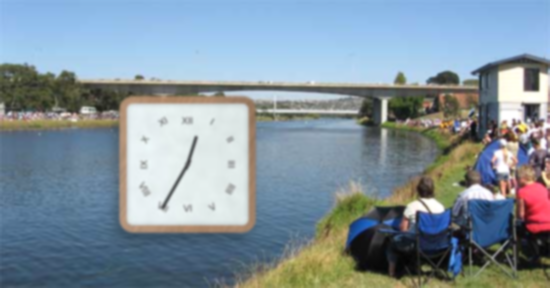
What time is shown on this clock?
12:35
